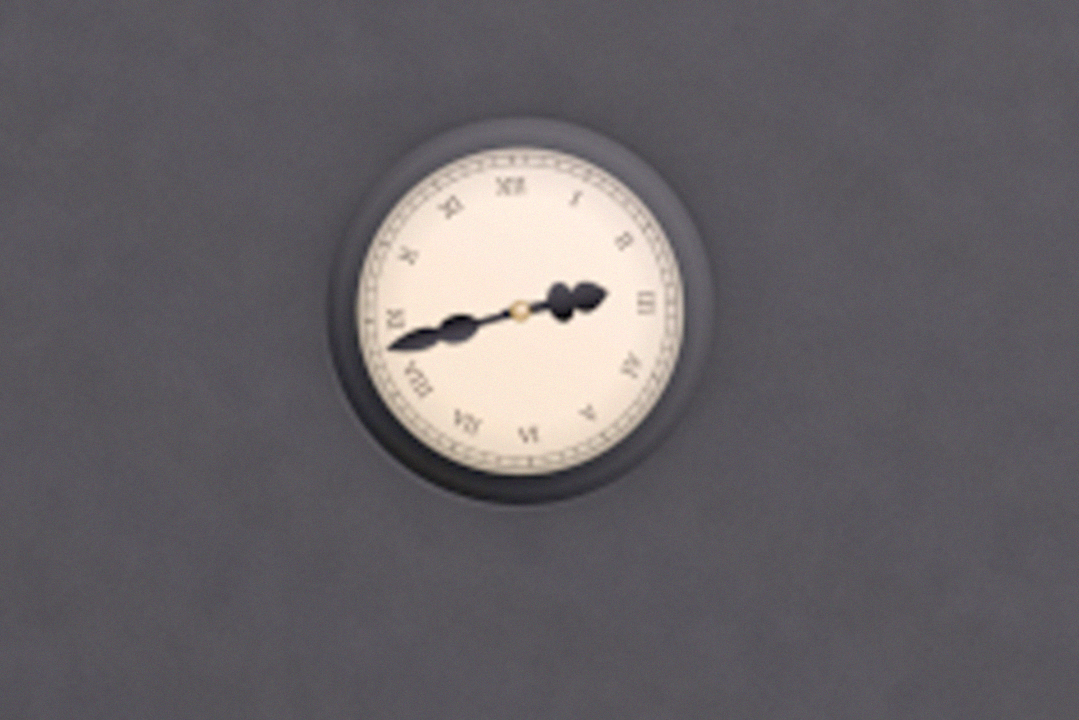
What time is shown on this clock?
2:43
